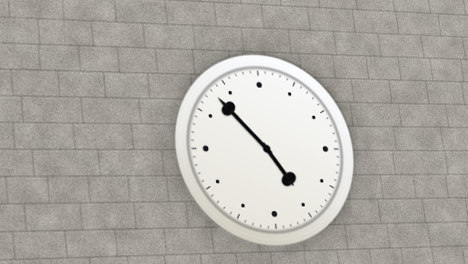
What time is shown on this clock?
4:53
